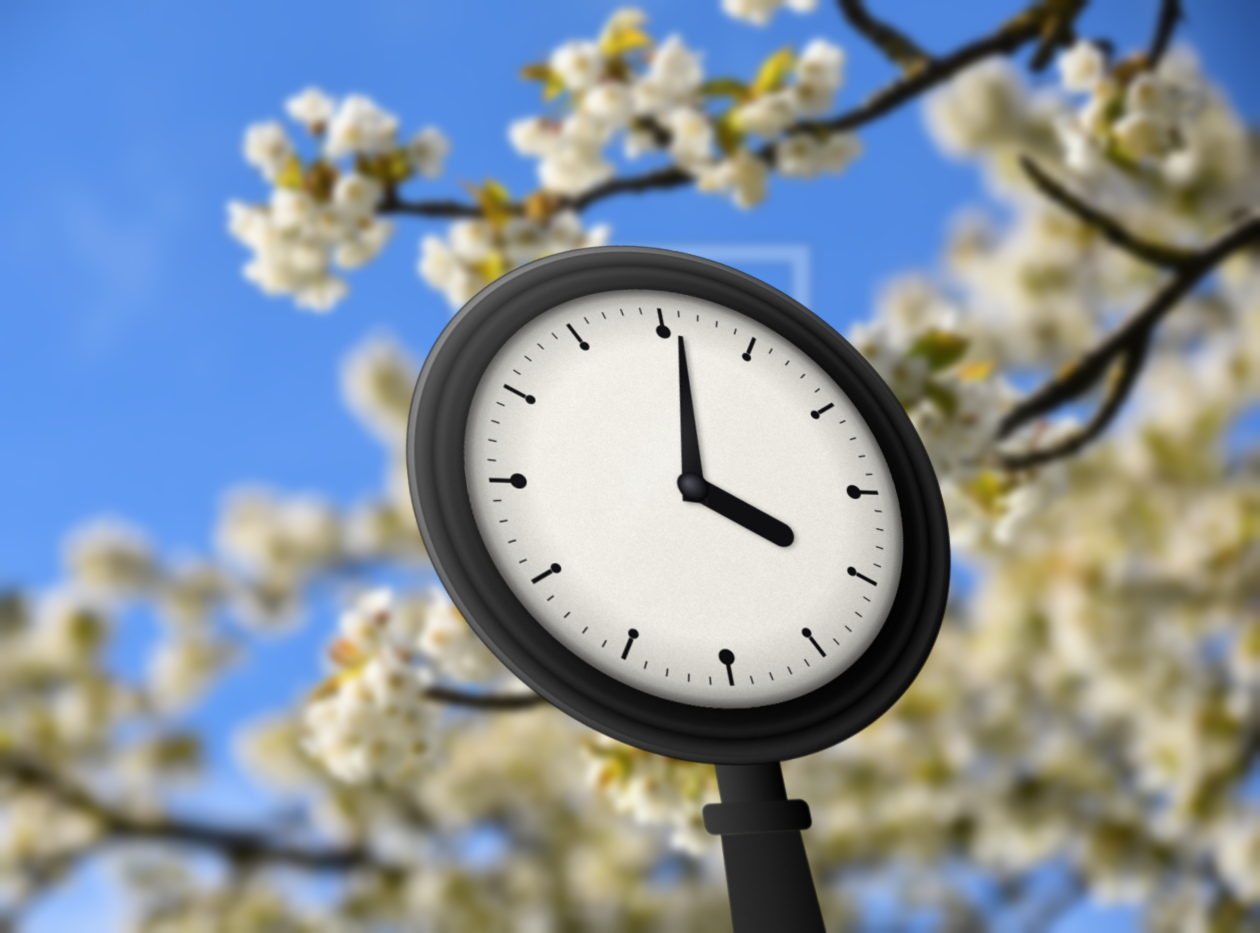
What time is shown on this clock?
4:01
